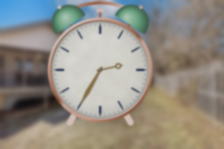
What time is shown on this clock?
2:35
